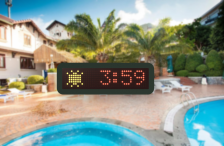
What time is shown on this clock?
3:59
